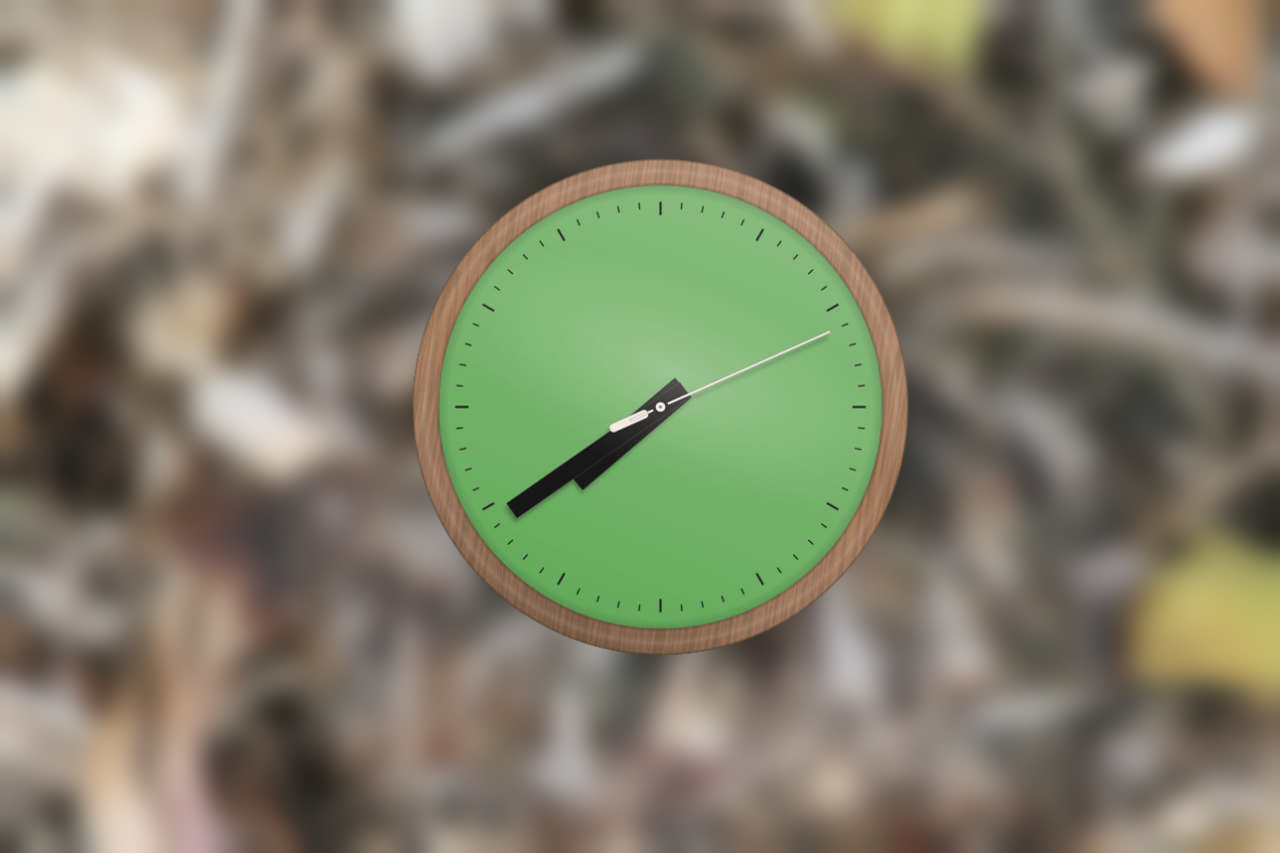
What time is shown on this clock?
7:39:11
